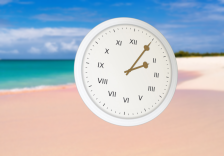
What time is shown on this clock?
2:05
